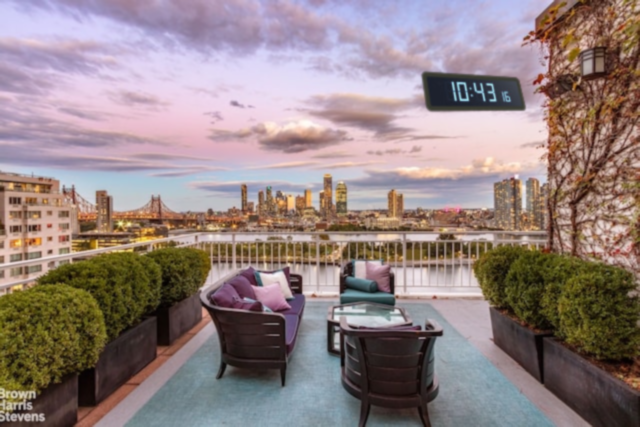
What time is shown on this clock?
10:43
